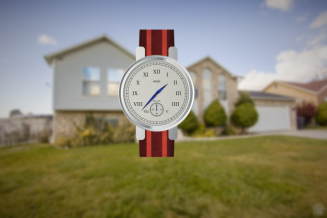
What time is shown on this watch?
1:37
